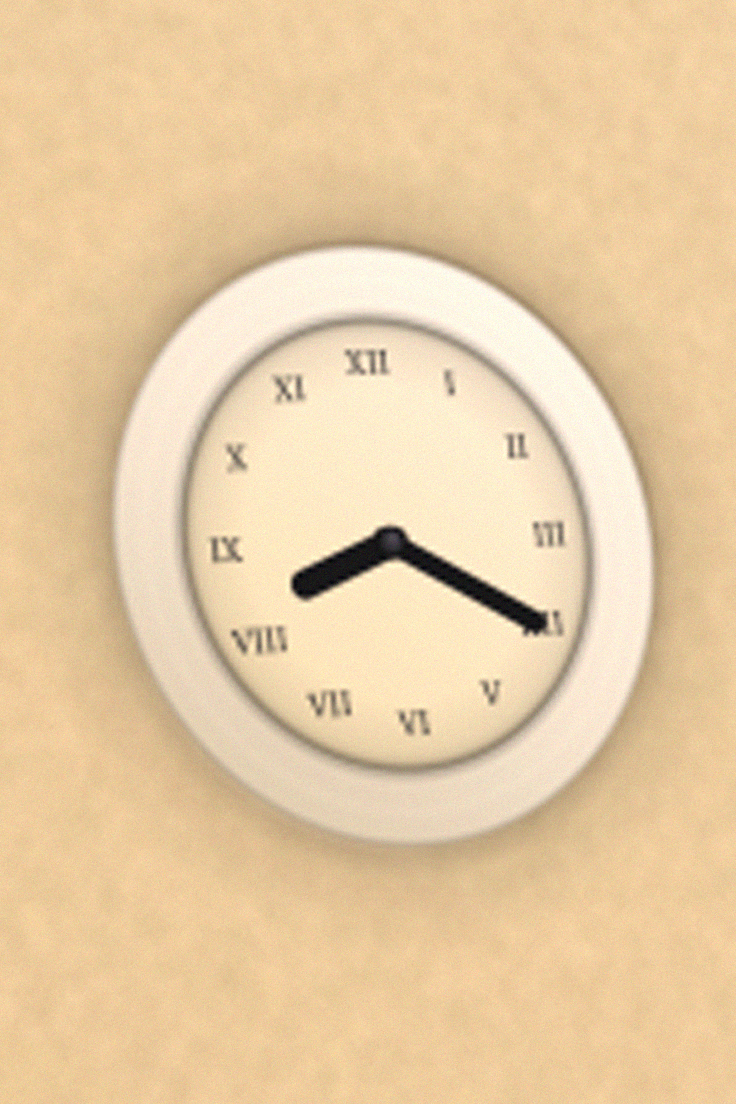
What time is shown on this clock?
8:20
